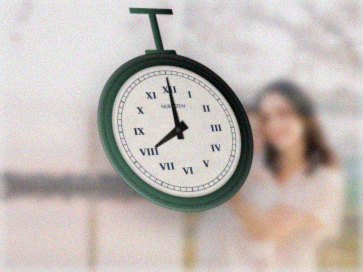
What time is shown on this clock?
8:00
